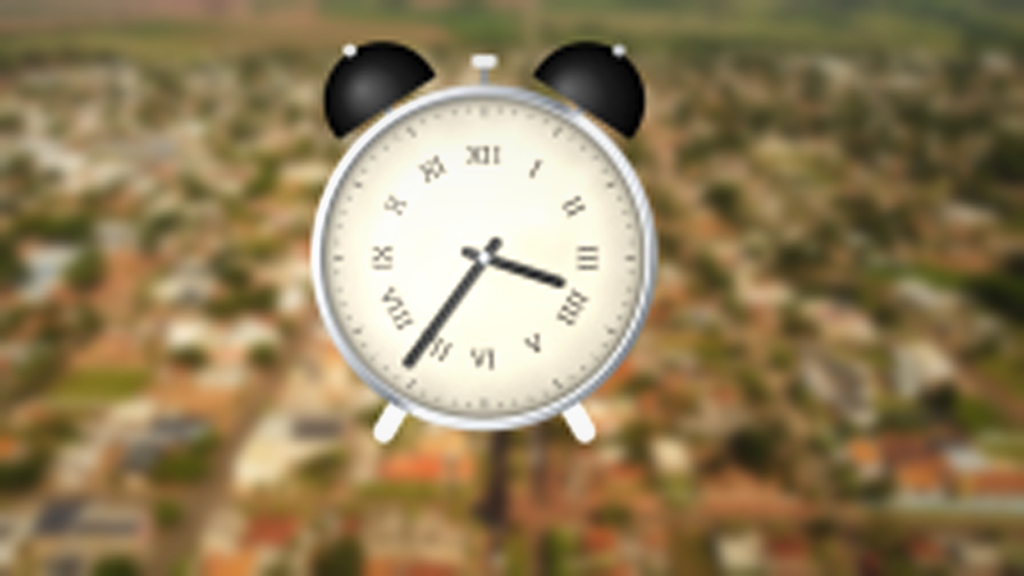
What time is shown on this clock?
3:36
